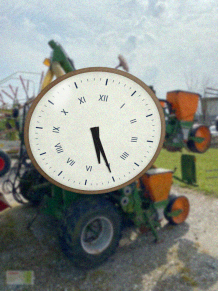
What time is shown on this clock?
5:25
